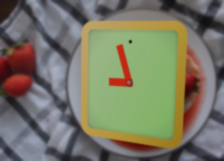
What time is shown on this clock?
8:57
